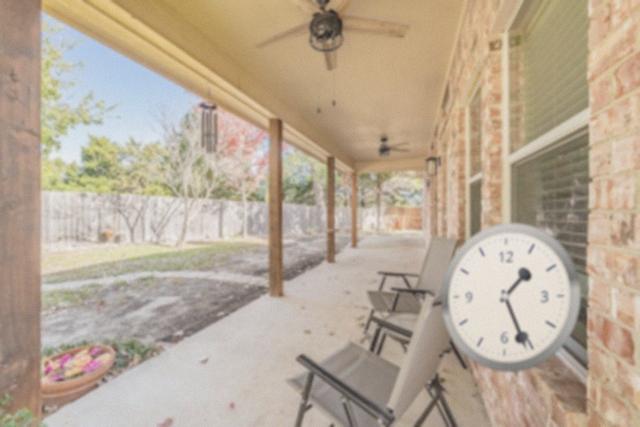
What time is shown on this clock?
1:26
